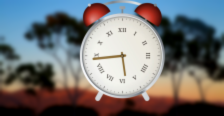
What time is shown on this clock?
5:44
